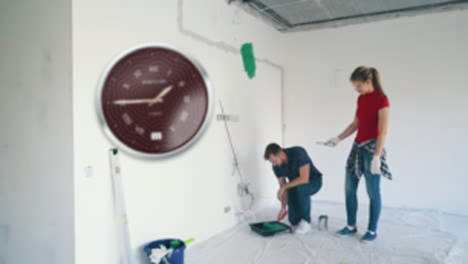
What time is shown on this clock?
1:45
